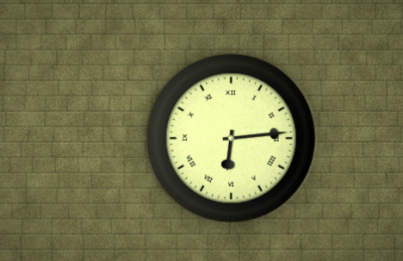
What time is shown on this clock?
6:14
